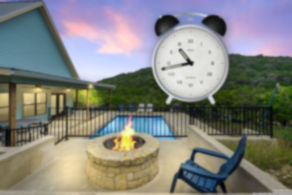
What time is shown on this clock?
10:43
